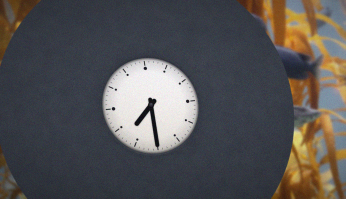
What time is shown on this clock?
7:30
